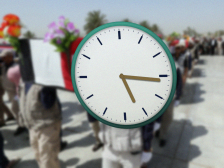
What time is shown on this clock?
5:16
